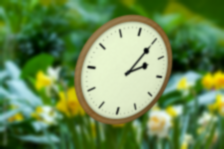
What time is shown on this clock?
2:05
